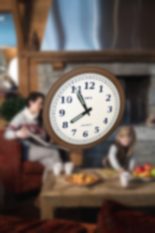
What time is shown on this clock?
7:55
